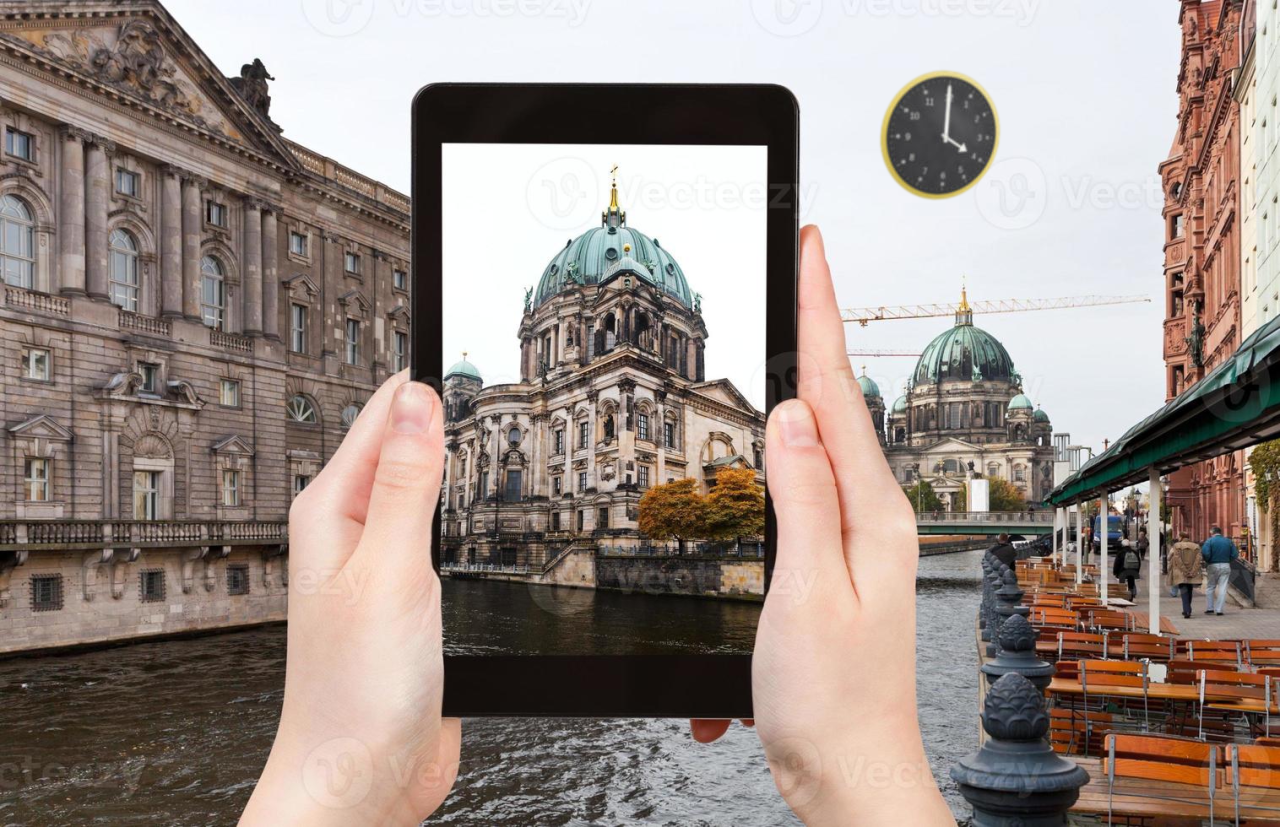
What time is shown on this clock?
4:00
